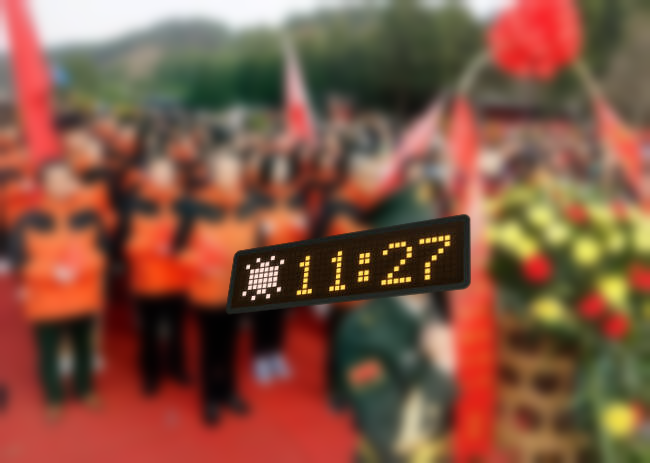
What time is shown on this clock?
11:27
